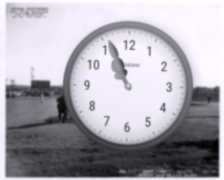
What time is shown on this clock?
10:56
